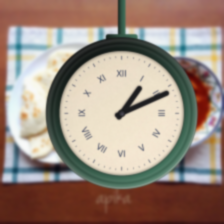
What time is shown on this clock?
1:11
